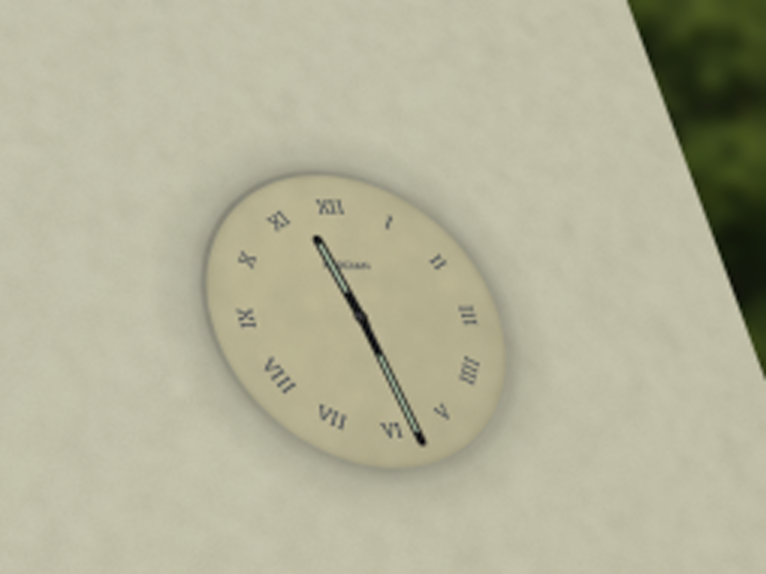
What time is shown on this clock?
11:28
